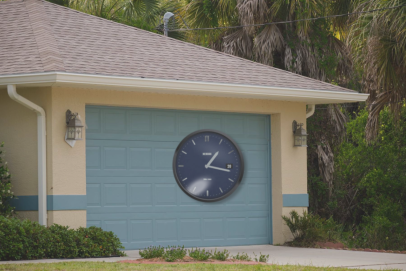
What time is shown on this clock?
1:17
